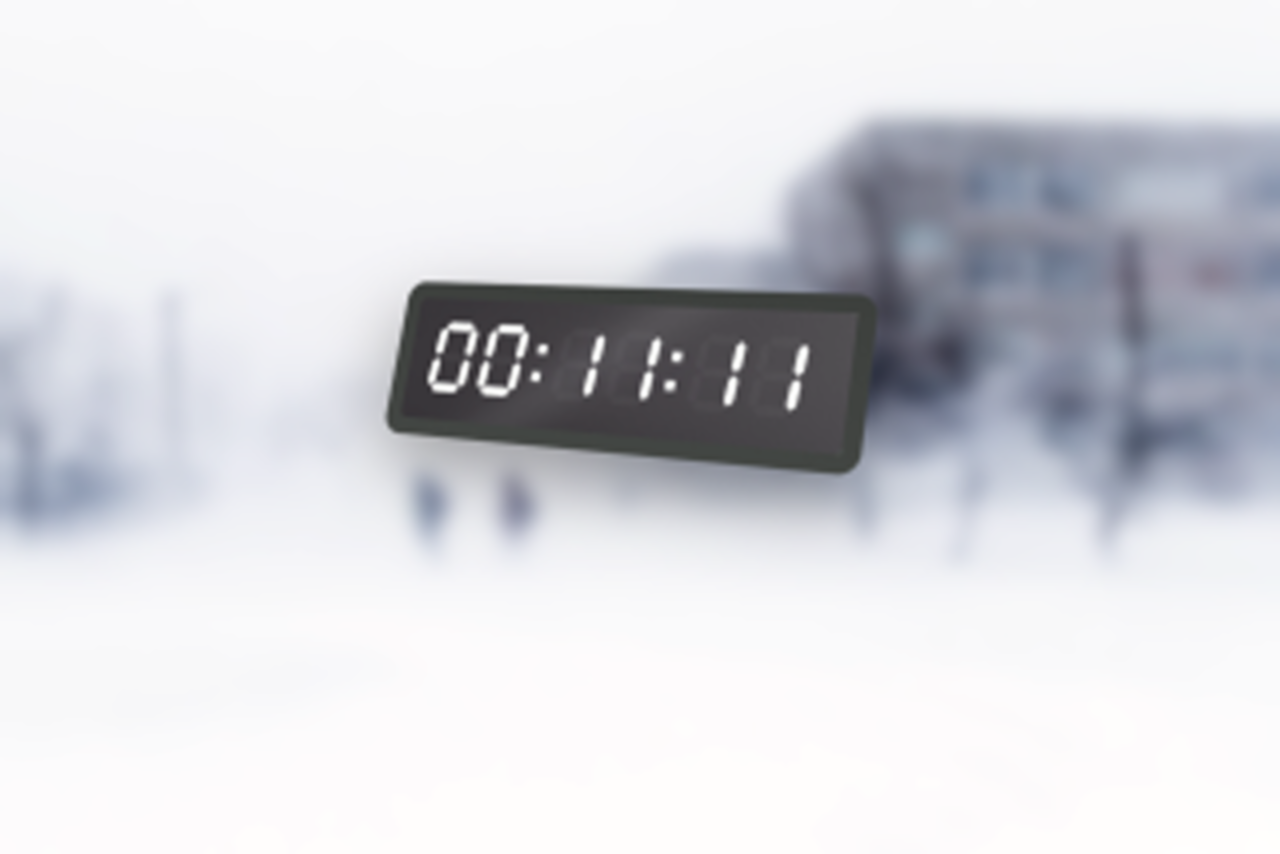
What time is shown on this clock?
0:11:11
